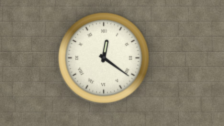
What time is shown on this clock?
12:21
